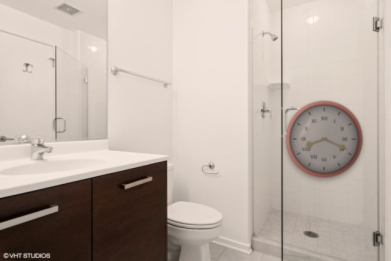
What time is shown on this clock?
8:19
